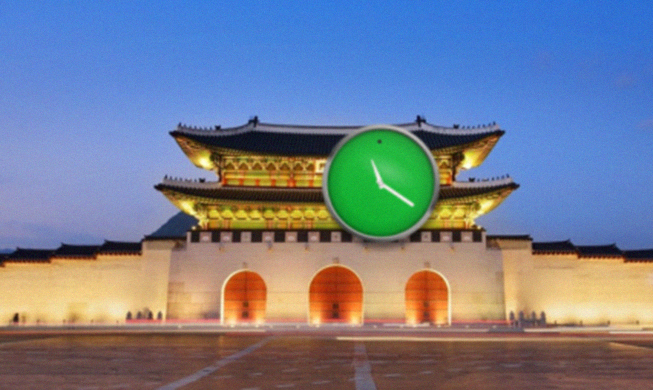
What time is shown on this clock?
11:21
